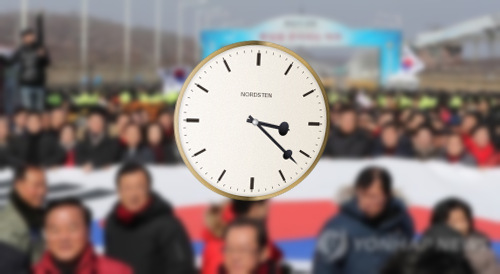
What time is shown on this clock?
3:22
